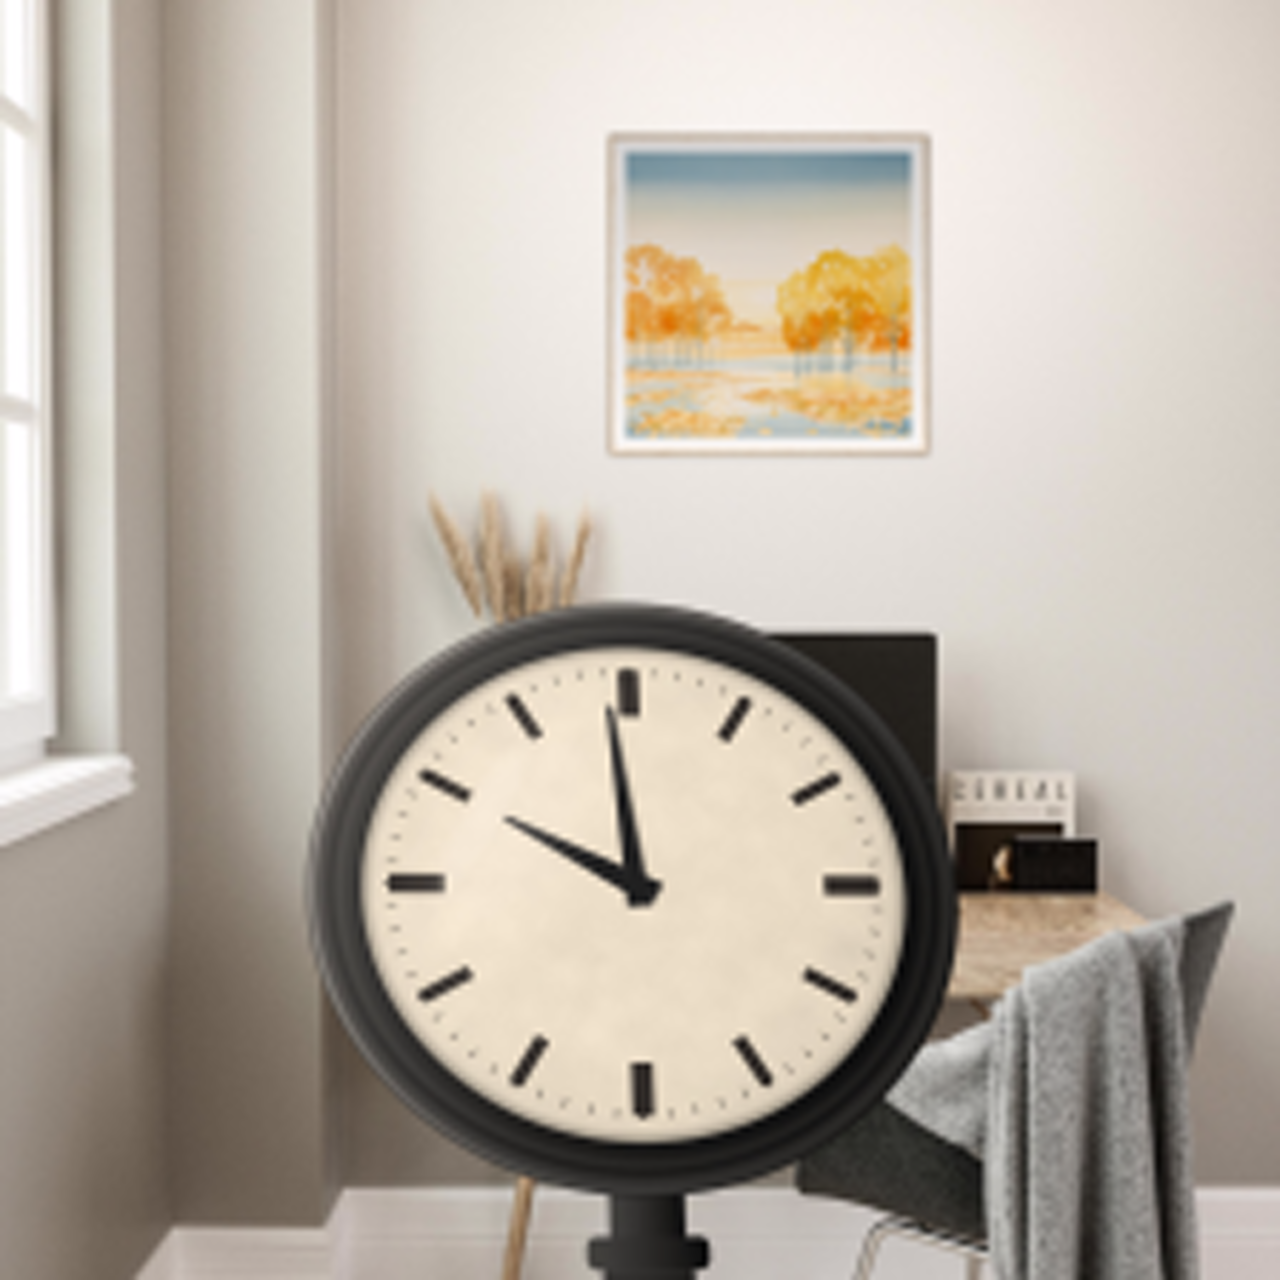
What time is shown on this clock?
9:59
